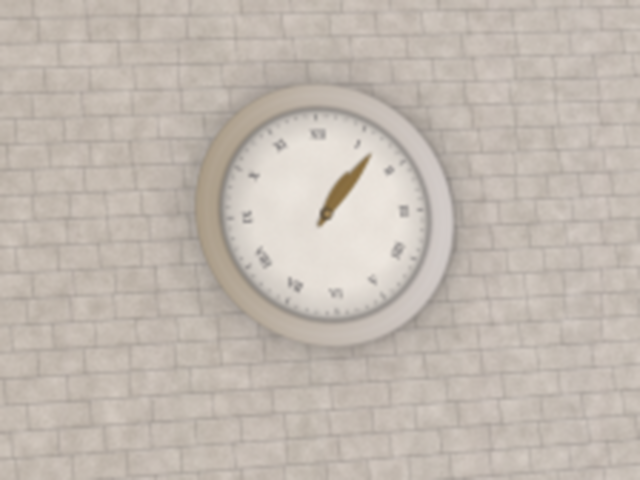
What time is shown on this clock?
1:07
